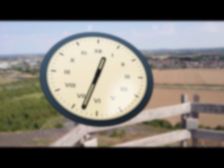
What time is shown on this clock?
12:33
